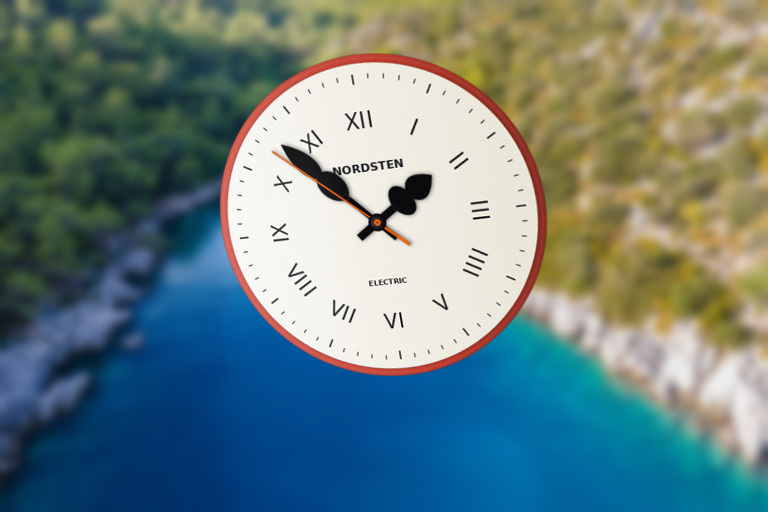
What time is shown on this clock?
1:52:52
